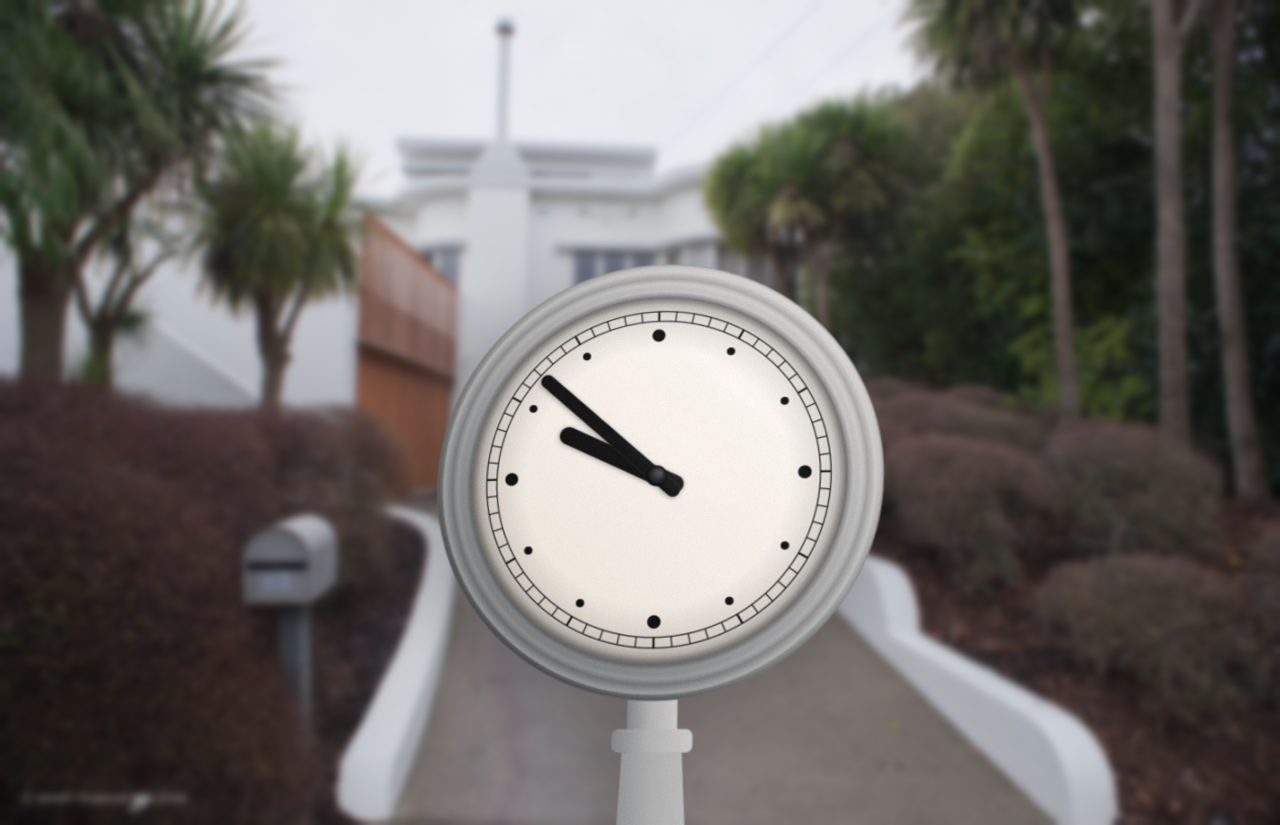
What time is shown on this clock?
9:52
